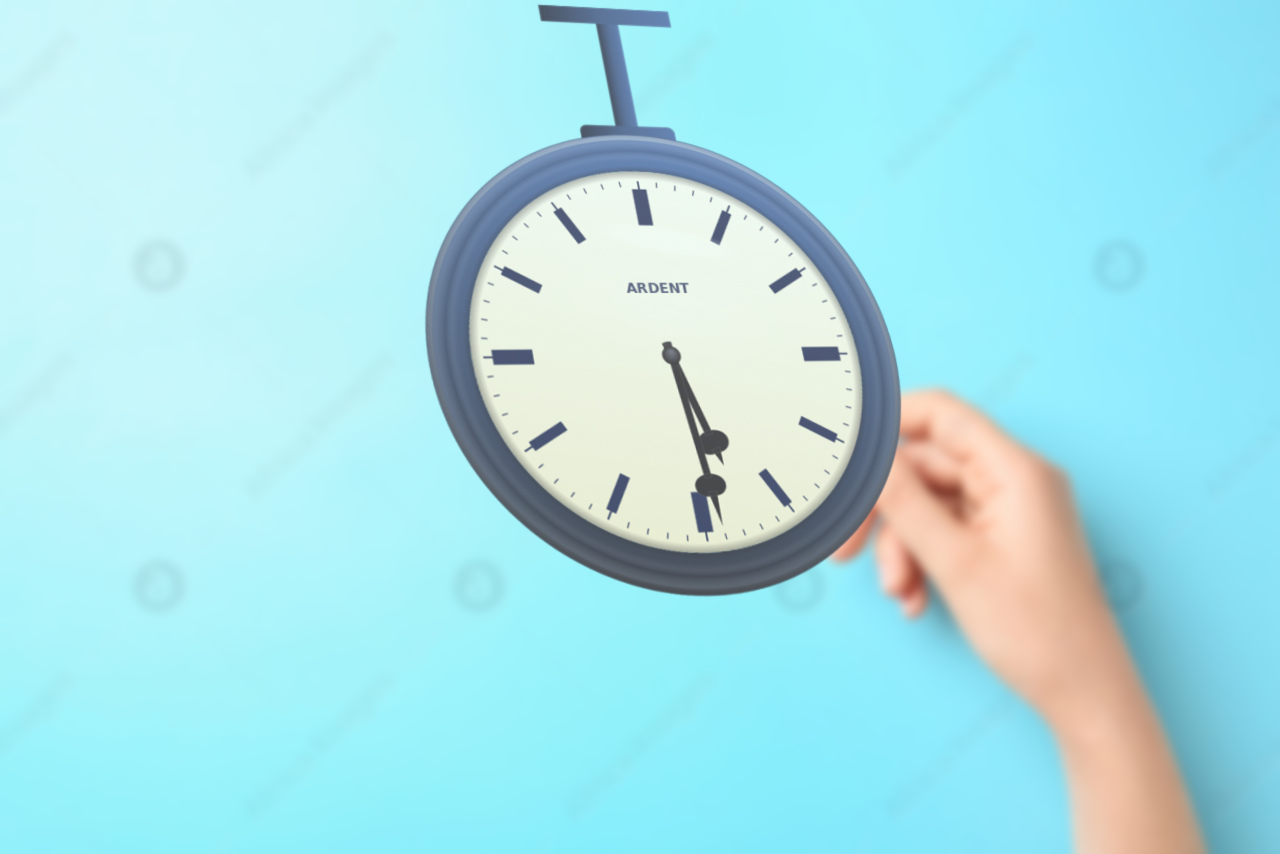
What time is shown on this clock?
5:29
